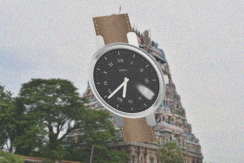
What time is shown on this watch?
6:39
